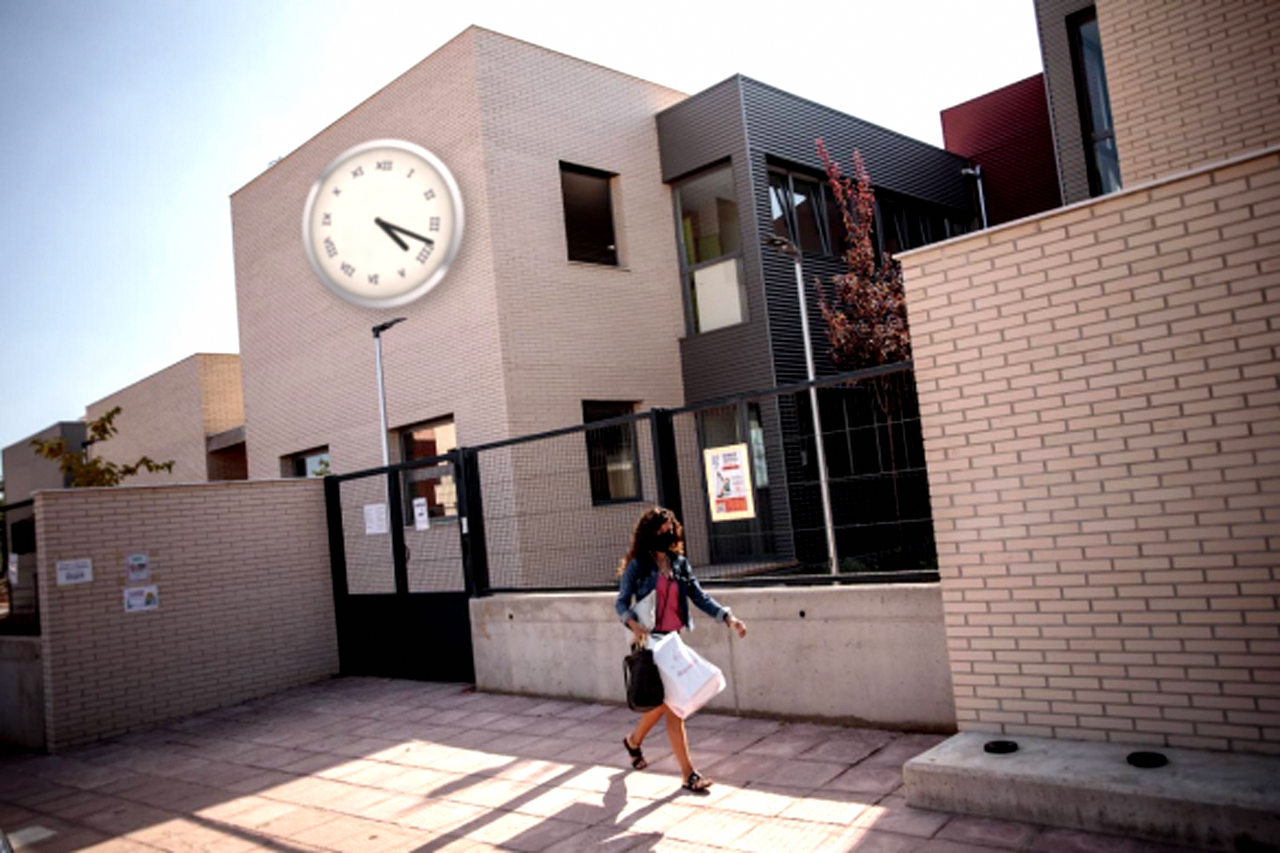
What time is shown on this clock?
4:18
